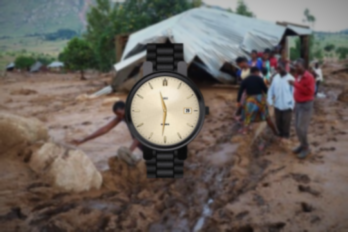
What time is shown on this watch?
11:31
